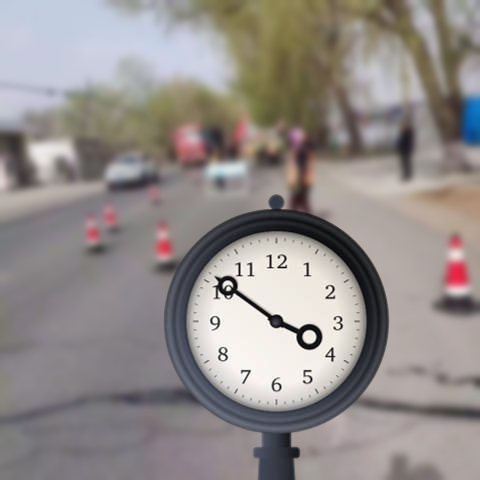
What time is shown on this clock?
3:51
